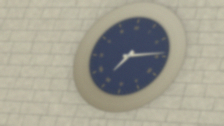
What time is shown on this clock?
7:14
